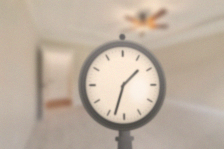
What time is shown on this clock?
1:33
